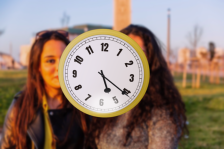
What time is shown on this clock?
5:21
